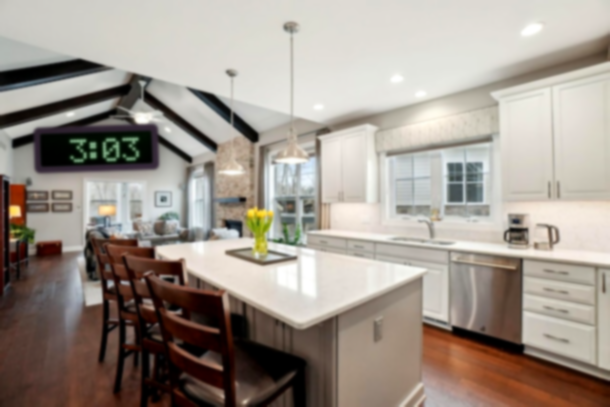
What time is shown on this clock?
3:03
